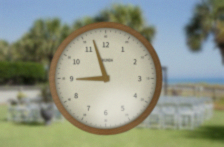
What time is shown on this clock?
8:57
